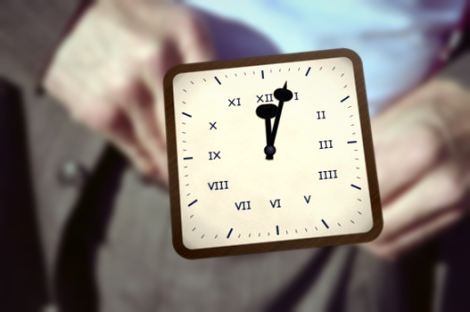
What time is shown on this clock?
12:03
